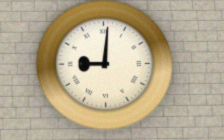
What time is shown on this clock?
9:01
